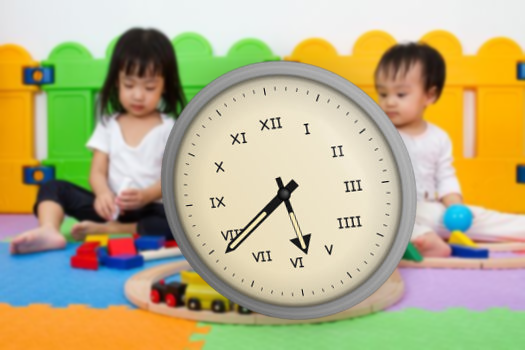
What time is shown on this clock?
5:39
